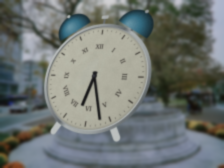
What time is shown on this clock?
6:27
